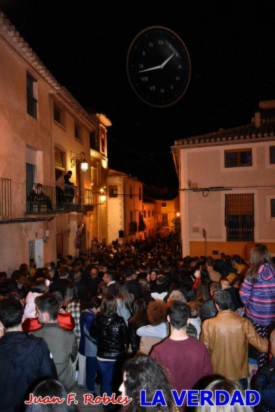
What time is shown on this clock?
1:43
